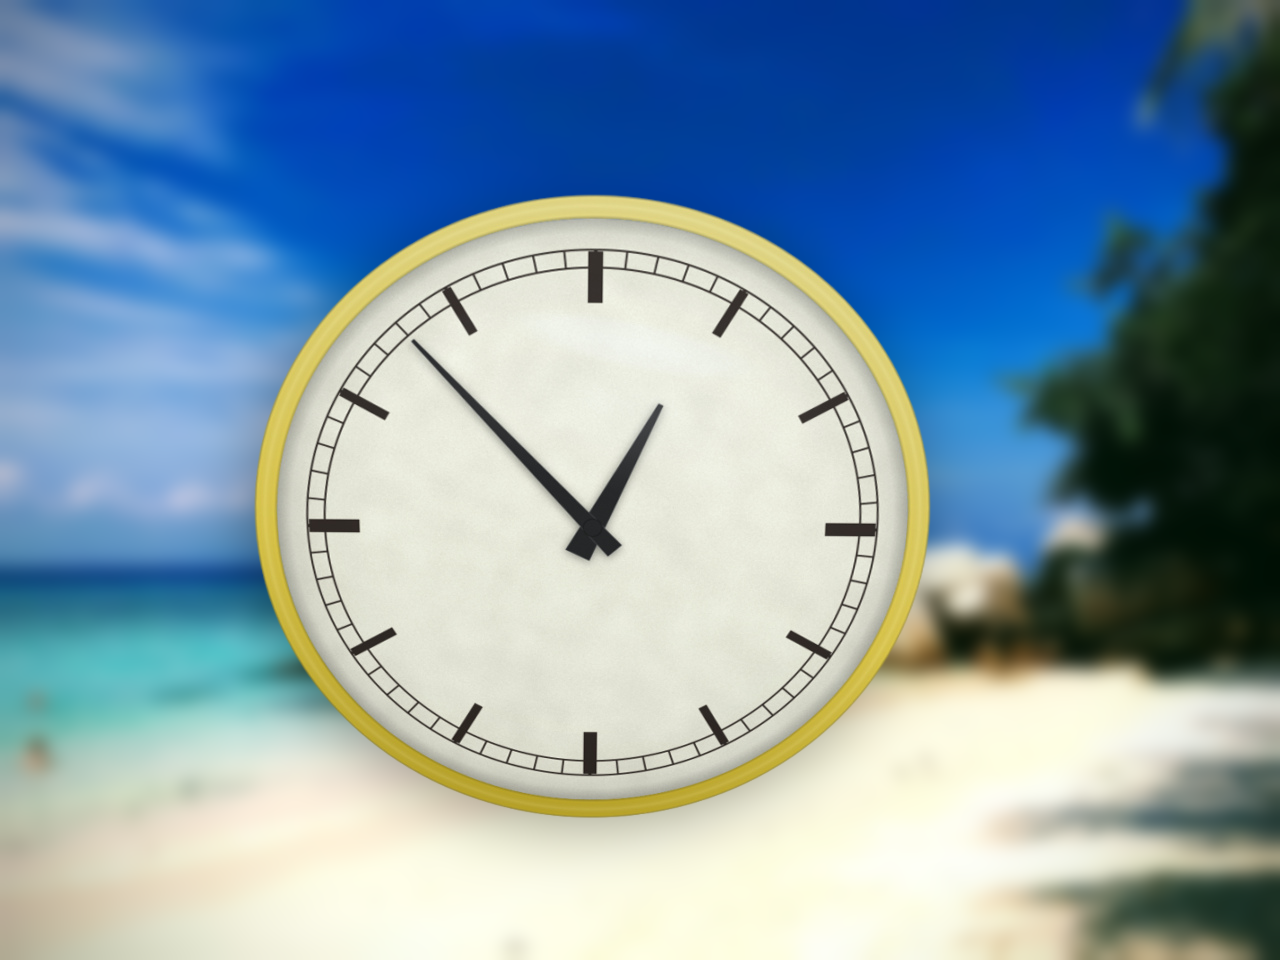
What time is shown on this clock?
12:53
